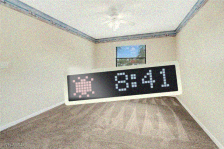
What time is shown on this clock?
8:41
